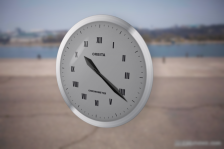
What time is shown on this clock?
10:21
